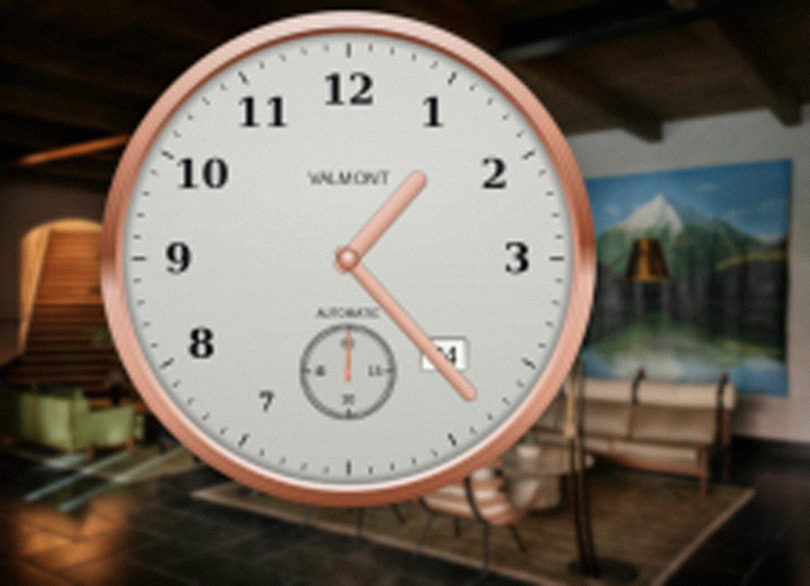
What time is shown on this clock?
1:23
